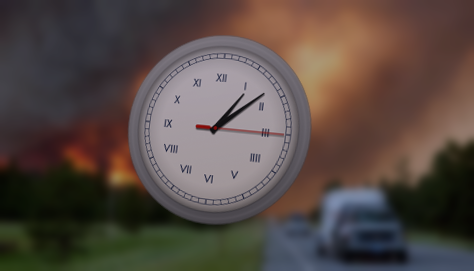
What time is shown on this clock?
1:08:15
